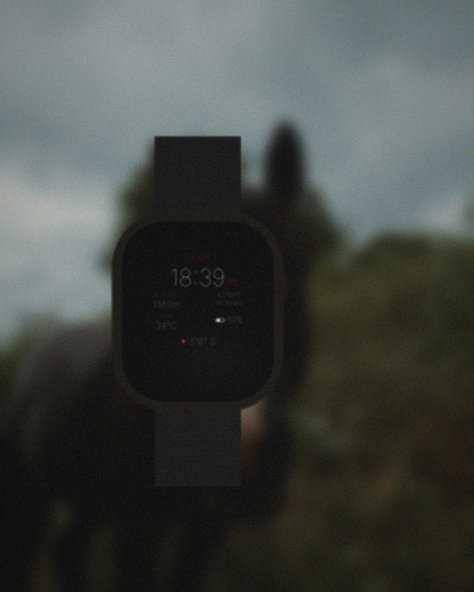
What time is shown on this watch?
18:39
